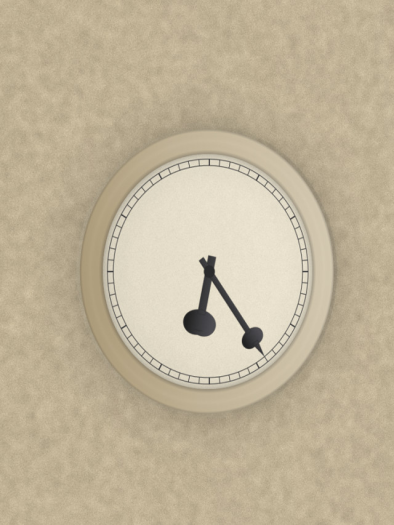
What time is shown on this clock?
6:24
